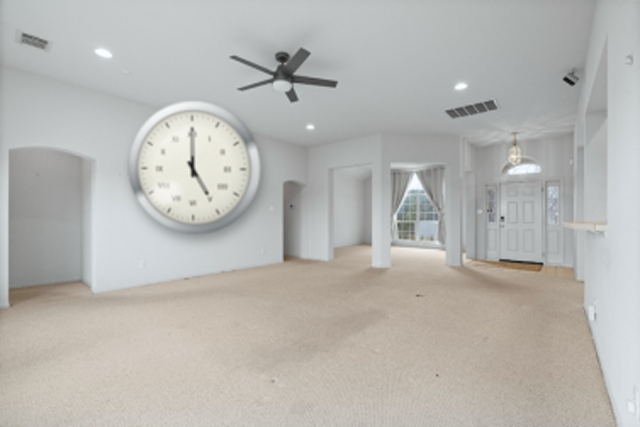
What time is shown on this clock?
5:00
